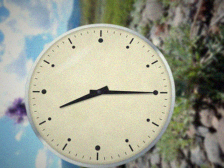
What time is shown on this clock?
8:15
